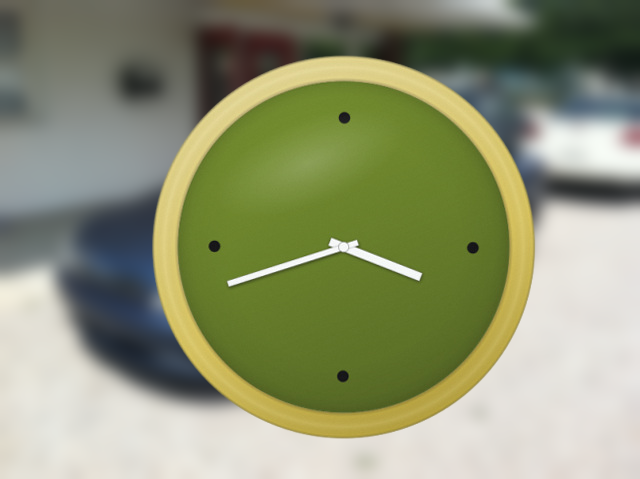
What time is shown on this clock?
3:42
